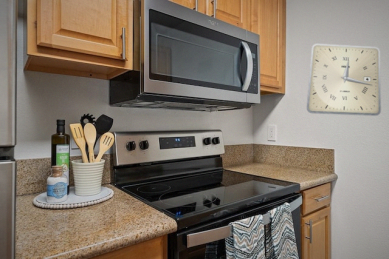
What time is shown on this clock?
12:17
